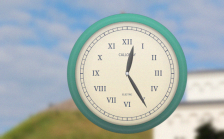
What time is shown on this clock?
12:25
